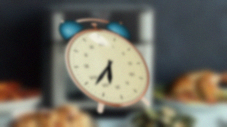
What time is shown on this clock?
6:38
